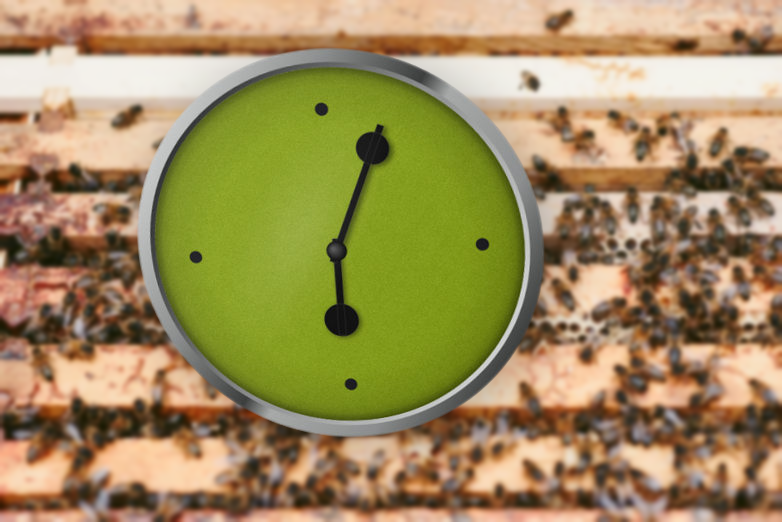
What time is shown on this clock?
6:04
